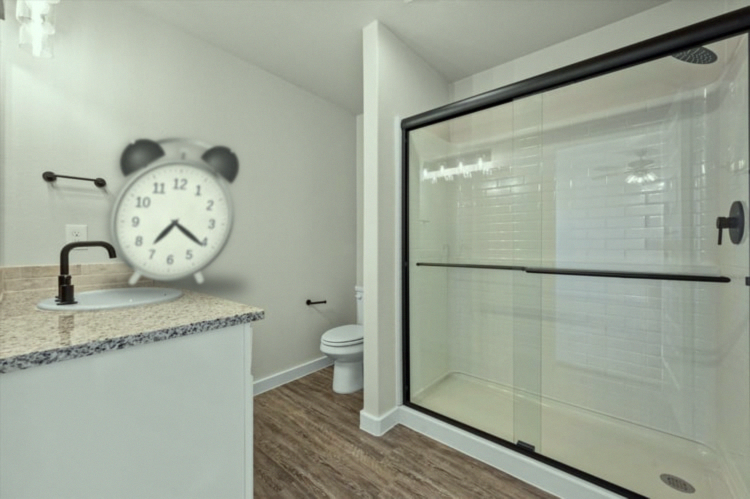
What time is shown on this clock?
7:21
